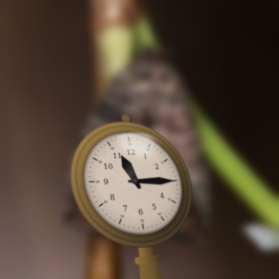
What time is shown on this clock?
11:15
